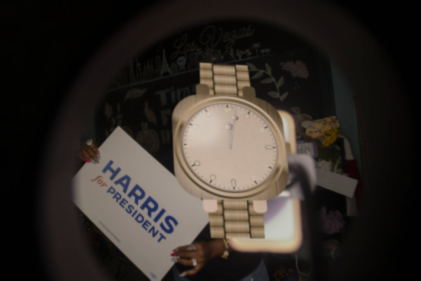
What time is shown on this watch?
12:02
